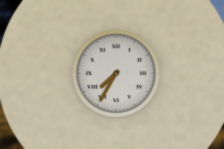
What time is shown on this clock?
7:35
